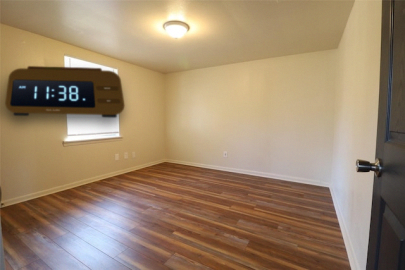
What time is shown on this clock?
11:38
